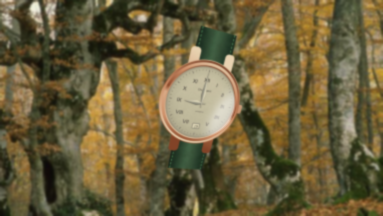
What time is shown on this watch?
9:00
